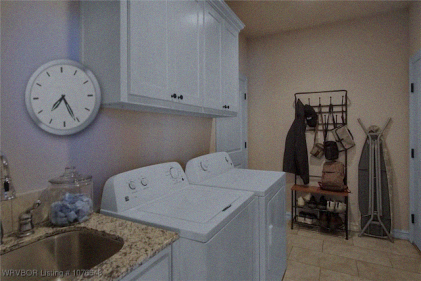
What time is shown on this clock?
7:26
